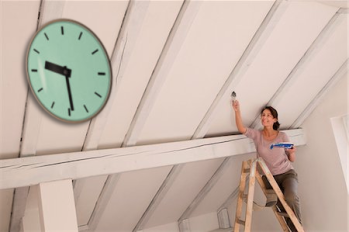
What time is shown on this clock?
9:29
